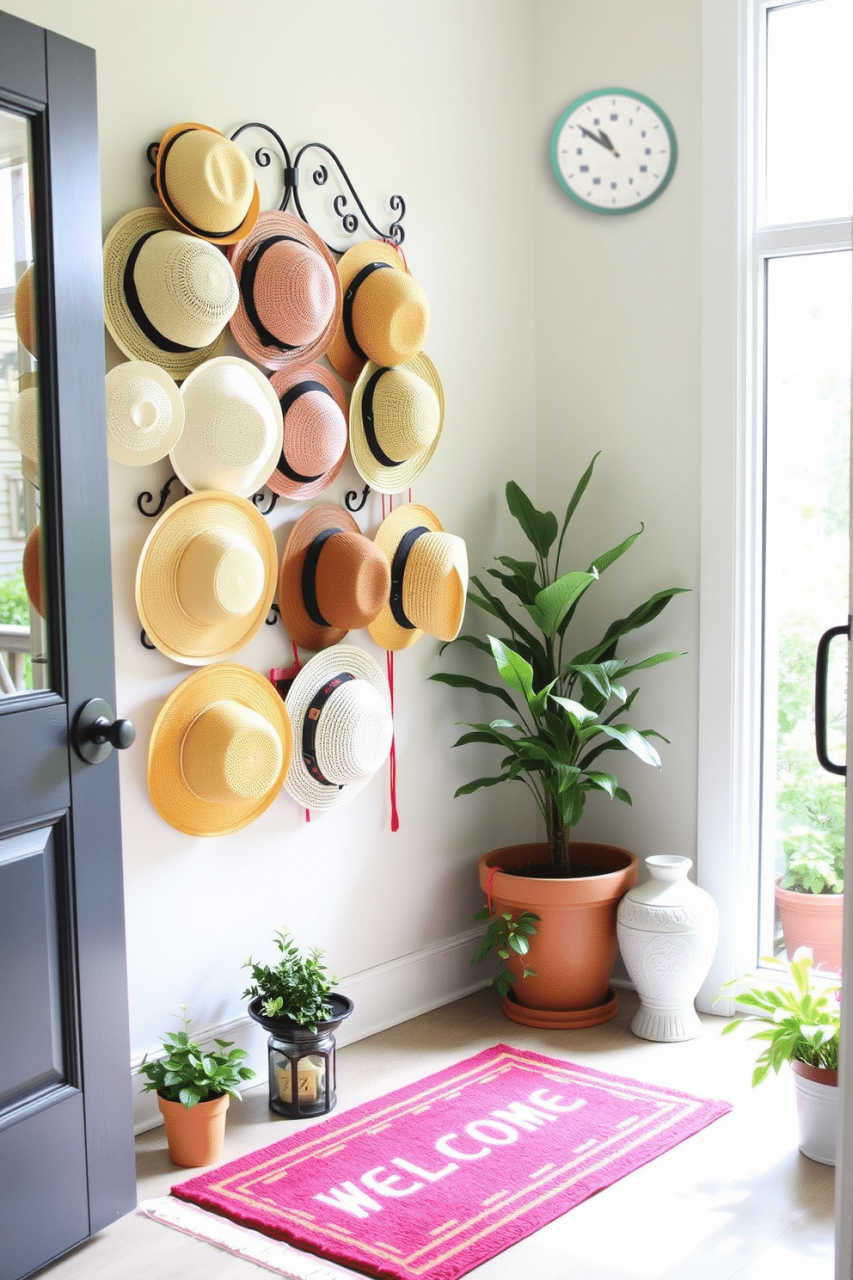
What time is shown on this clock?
10:51
